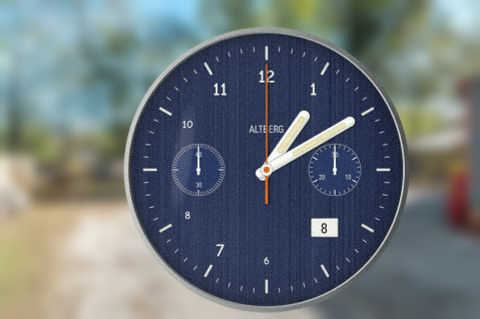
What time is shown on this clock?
1:10
